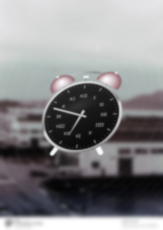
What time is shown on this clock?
6:48
